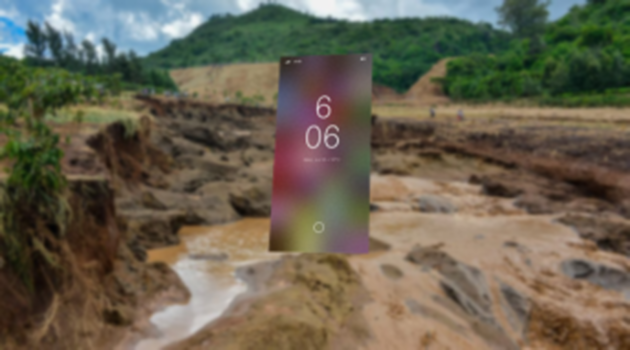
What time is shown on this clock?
6:06
